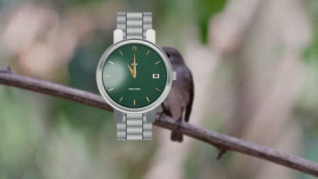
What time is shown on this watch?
11:00
